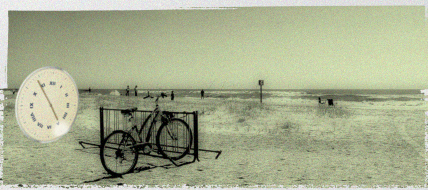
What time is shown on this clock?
4:54
